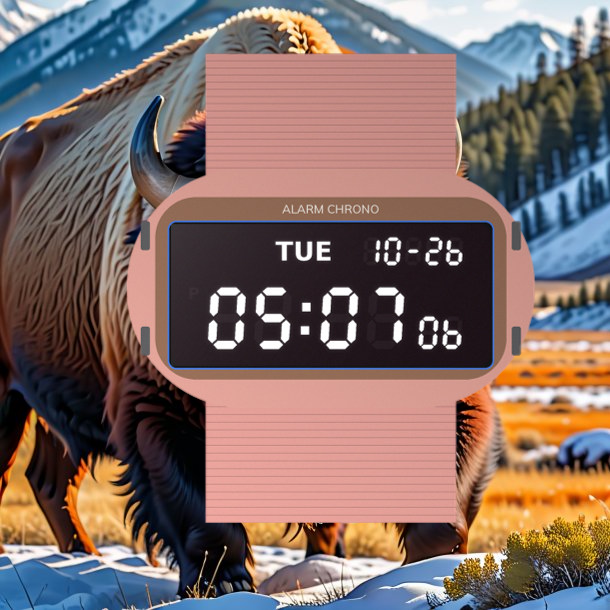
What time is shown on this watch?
5:07:06
